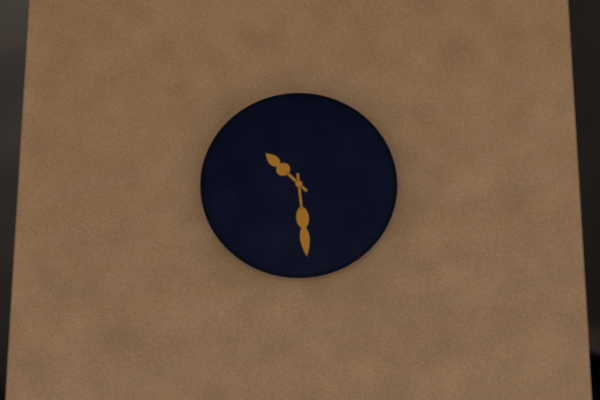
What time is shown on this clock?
10:29
